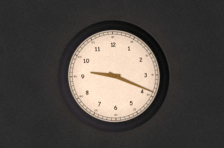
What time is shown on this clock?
9:19
